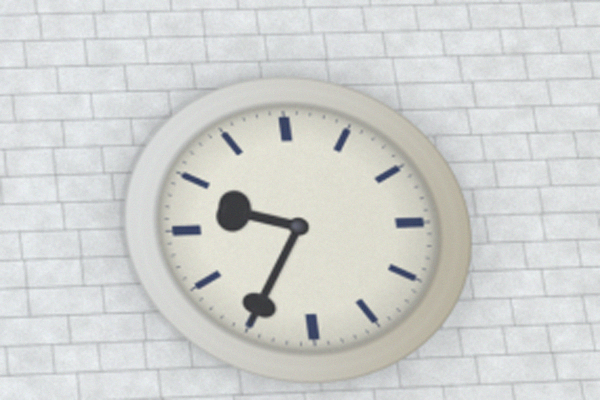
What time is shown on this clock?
9:35
